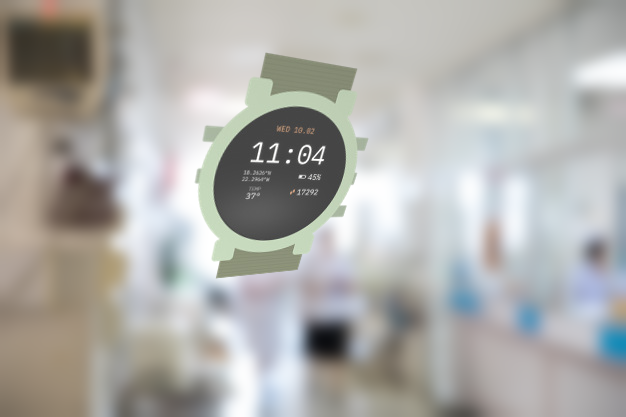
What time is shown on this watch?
11:04
